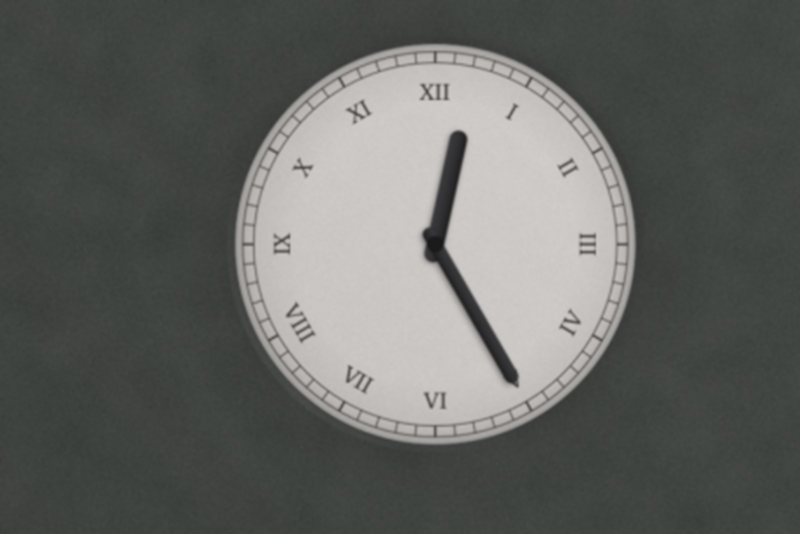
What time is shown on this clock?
12:25
